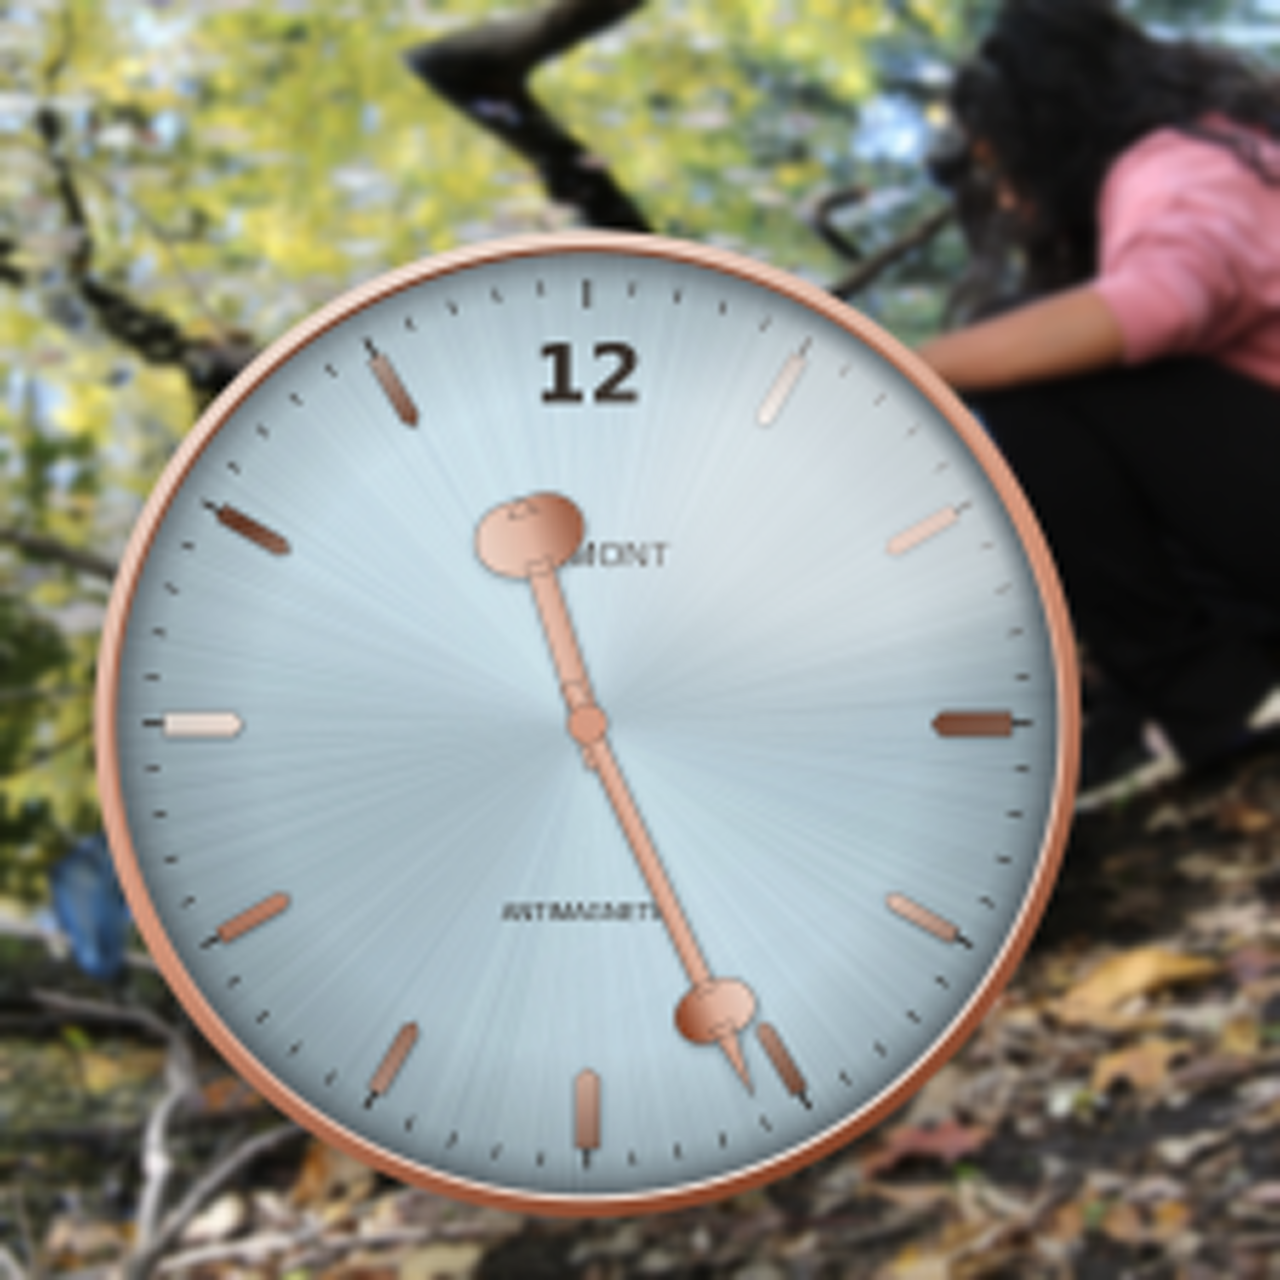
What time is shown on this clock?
11:26
